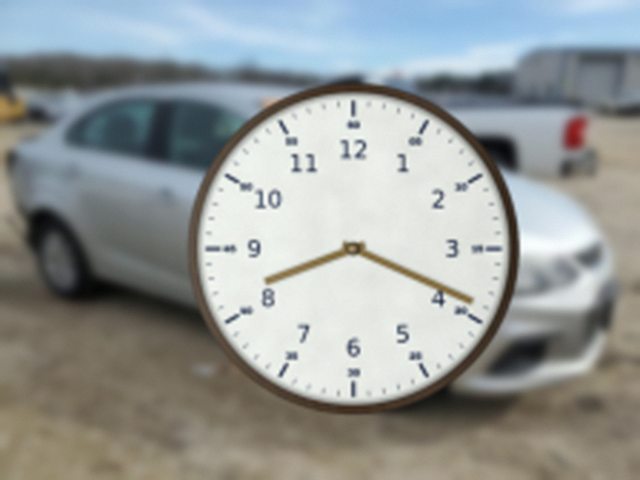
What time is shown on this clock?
8:19
